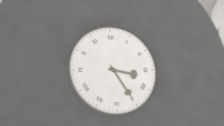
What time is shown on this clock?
3:25
